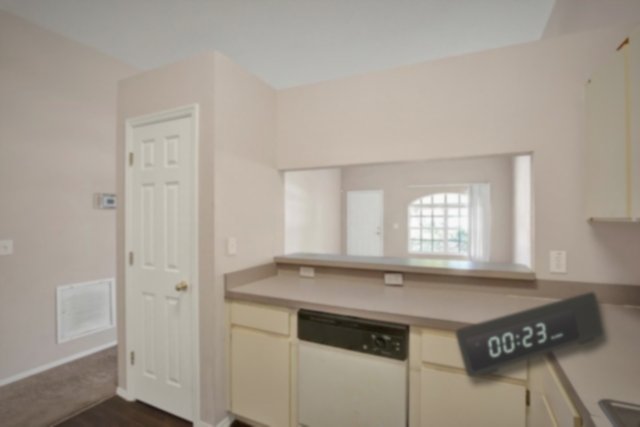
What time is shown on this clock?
0:23
